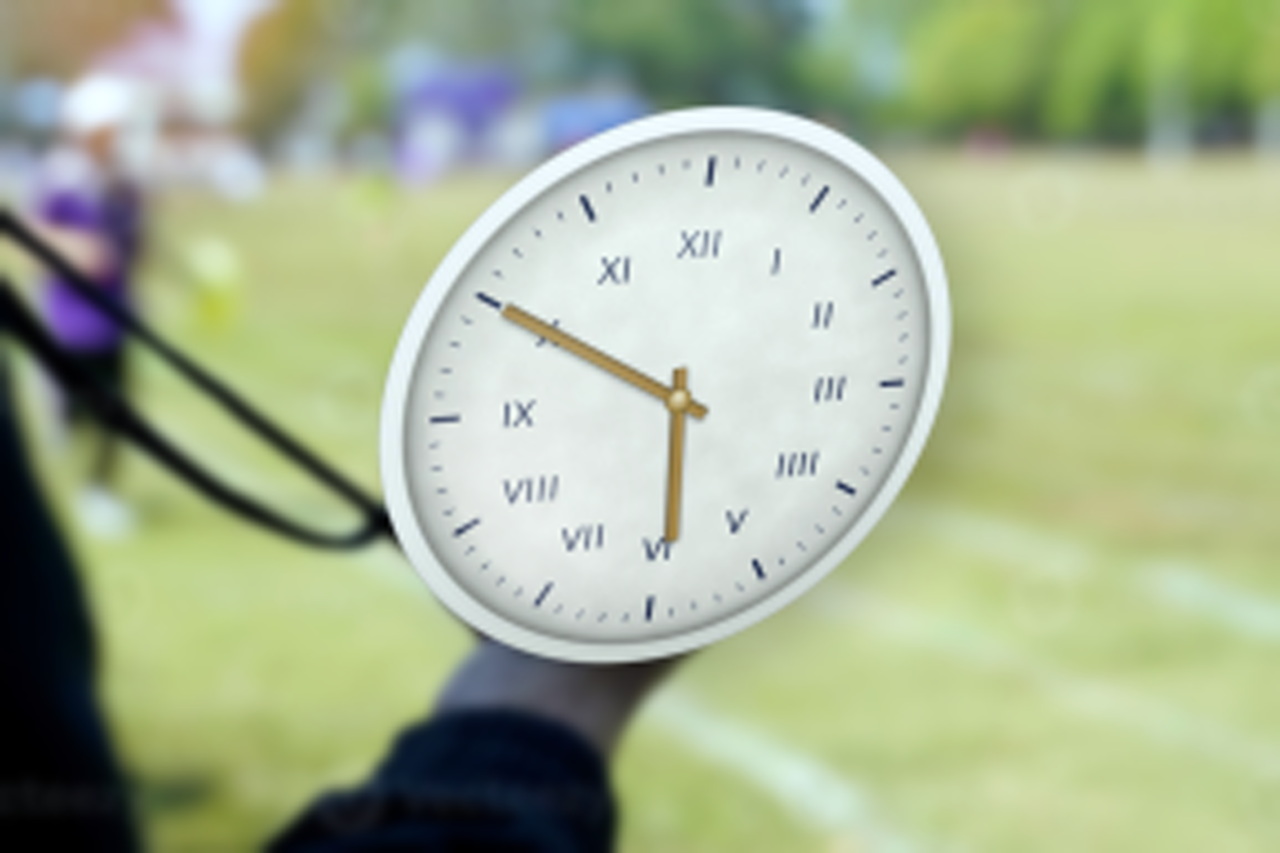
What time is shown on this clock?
5:50
